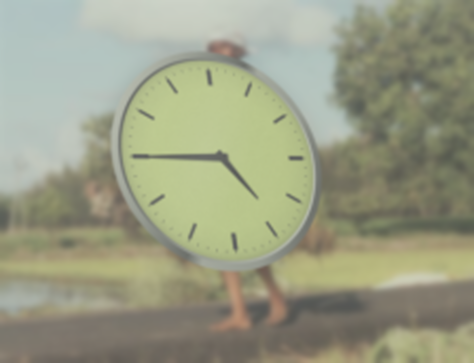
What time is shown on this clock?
4:45
